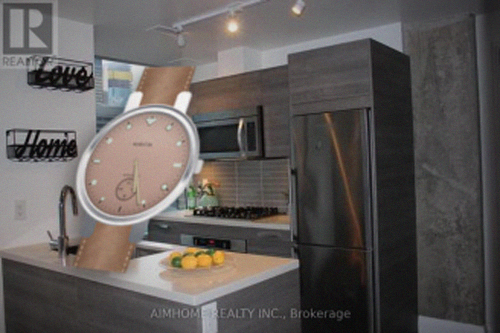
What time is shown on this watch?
5:26
